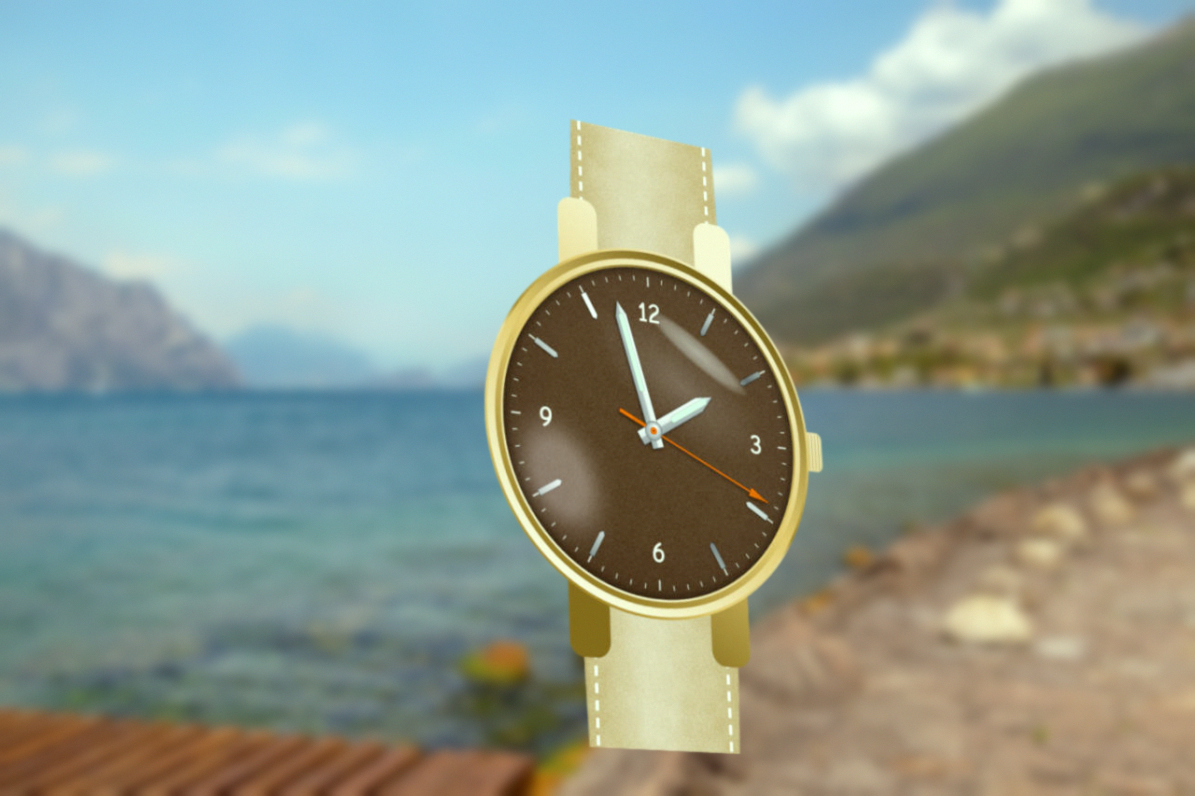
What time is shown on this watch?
1:57:19
